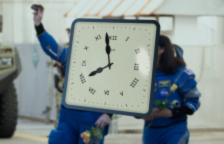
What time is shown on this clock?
7:58
